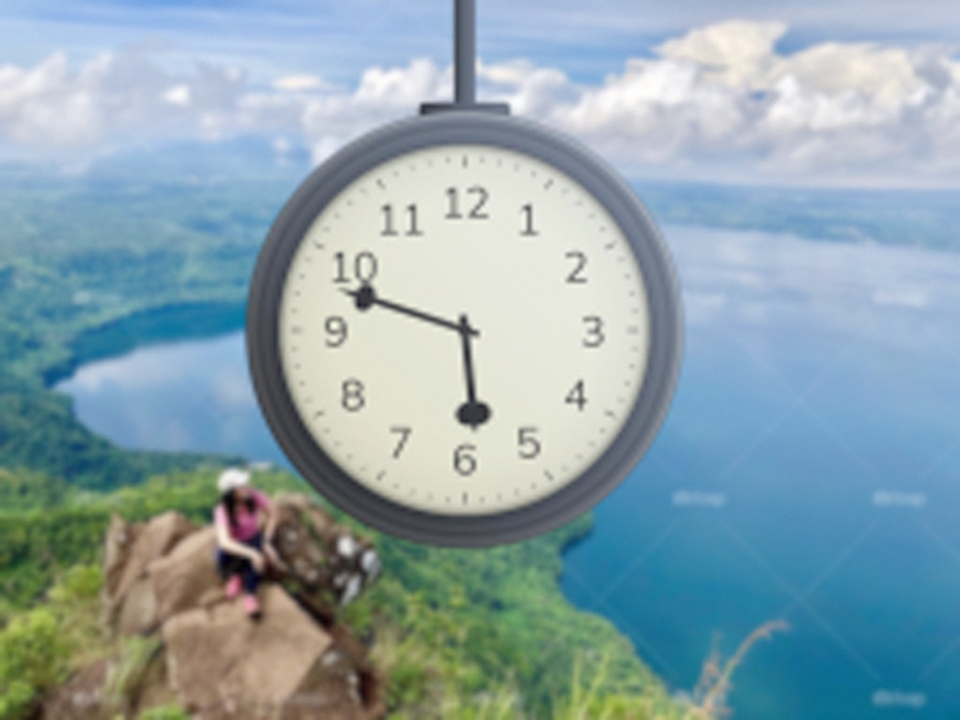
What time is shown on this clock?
5:48
